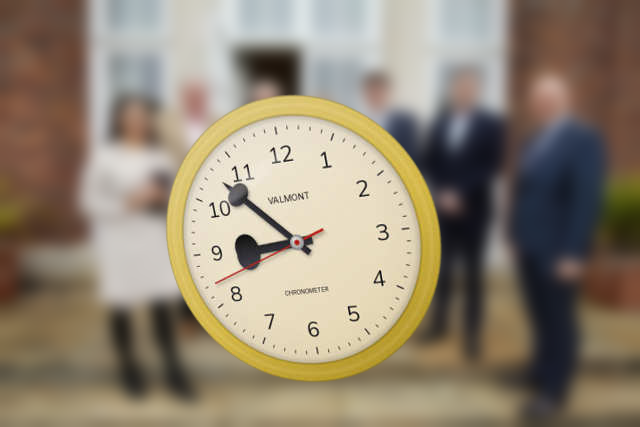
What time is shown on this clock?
8:52:42
